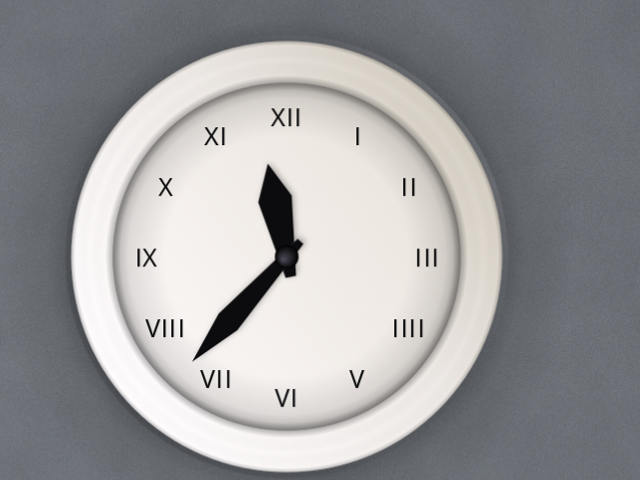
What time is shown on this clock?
11:37
